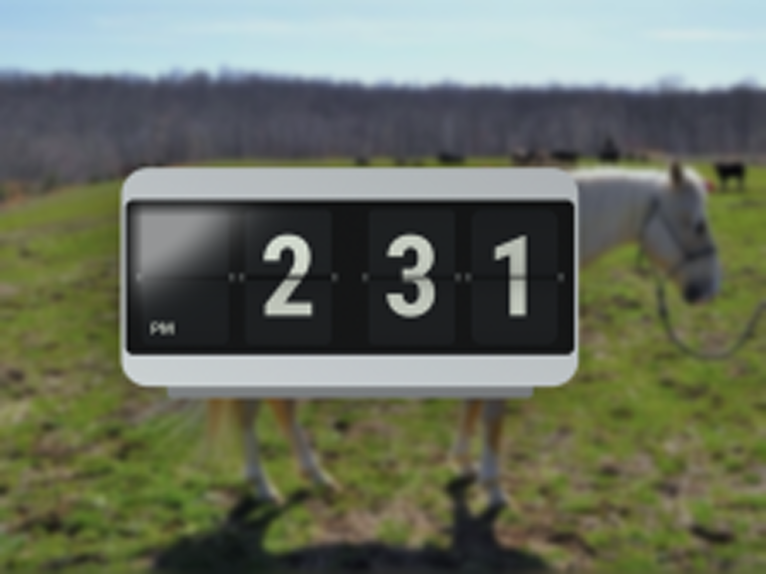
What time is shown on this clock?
2:31
